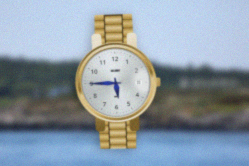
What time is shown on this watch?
5:45
